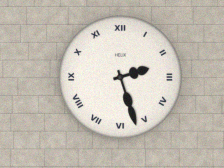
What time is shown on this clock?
2:27
